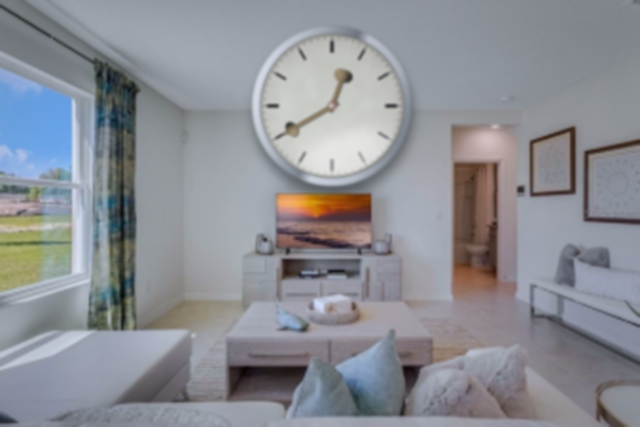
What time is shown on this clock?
12:40
